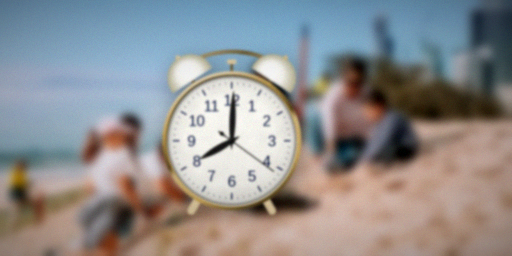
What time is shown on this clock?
8:00:21
